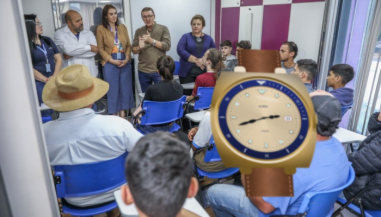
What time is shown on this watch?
2:42
